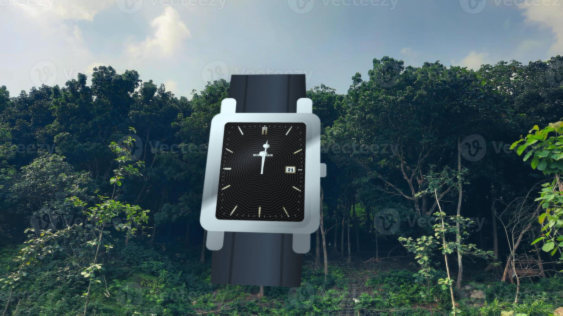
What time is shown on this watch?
12:01
